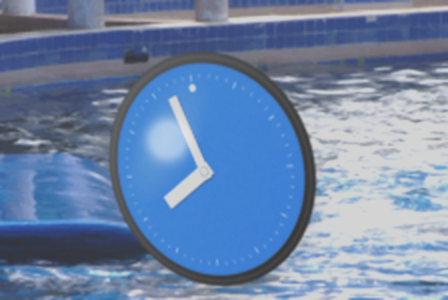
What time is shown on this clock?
7:57
